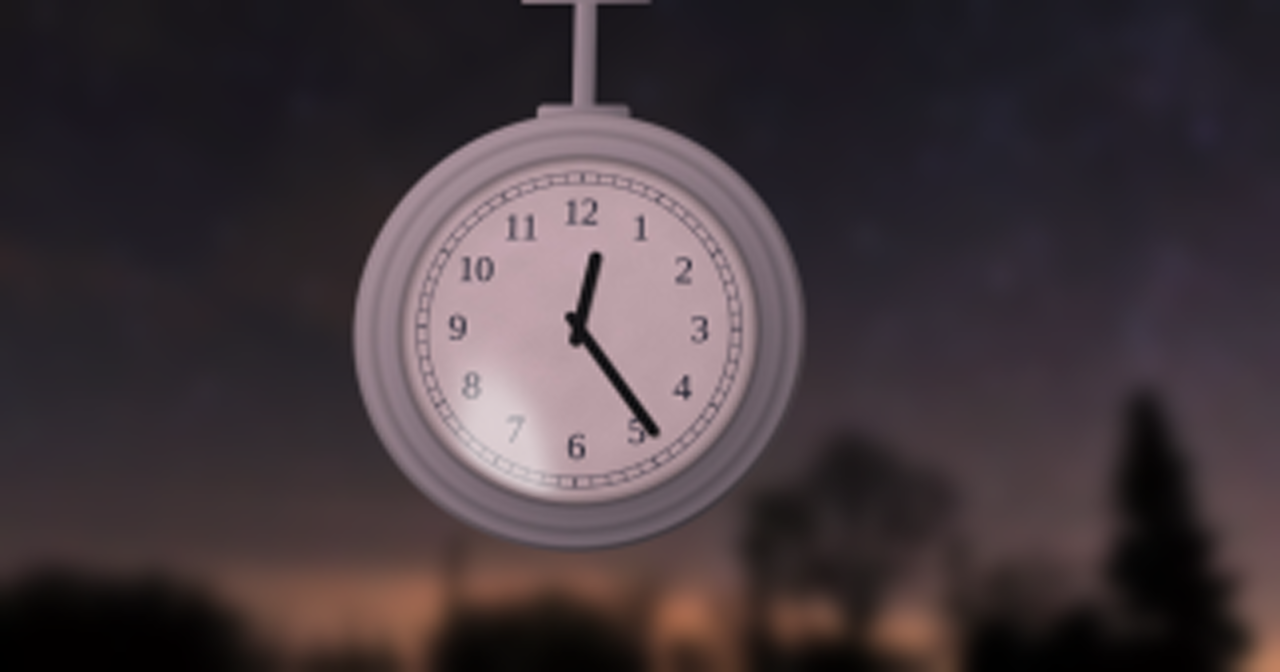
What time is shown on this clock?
12:24
